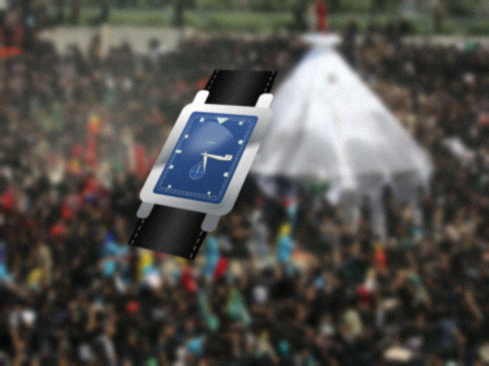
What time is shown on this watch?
5:16
